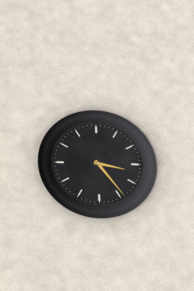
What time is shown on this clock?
3:24
